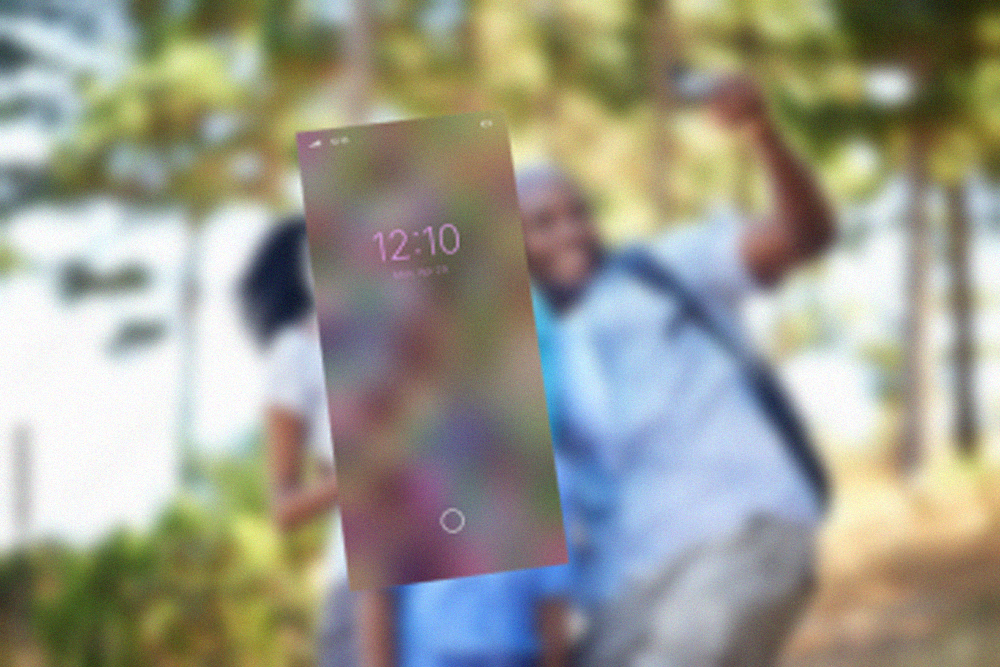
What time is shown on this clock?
12:10
